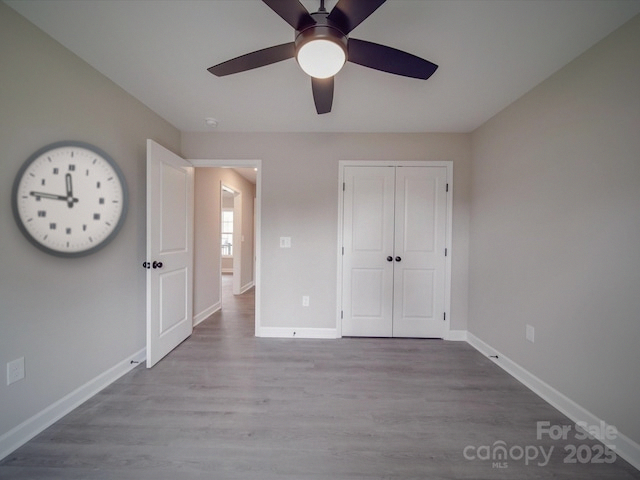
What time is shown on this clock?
11:46
